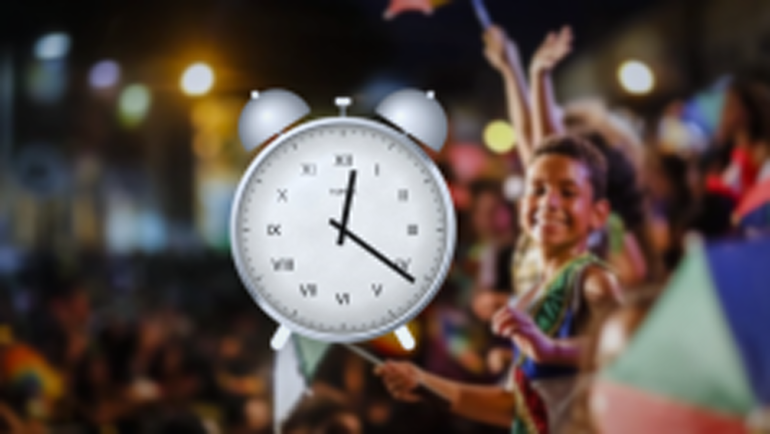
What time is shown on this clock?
12:21
